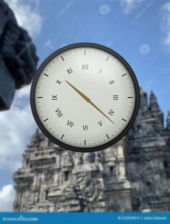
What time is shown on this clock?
10:22
